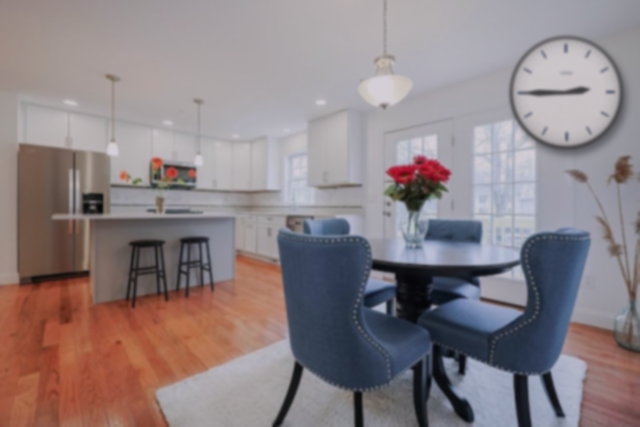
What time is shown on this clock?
2:45
